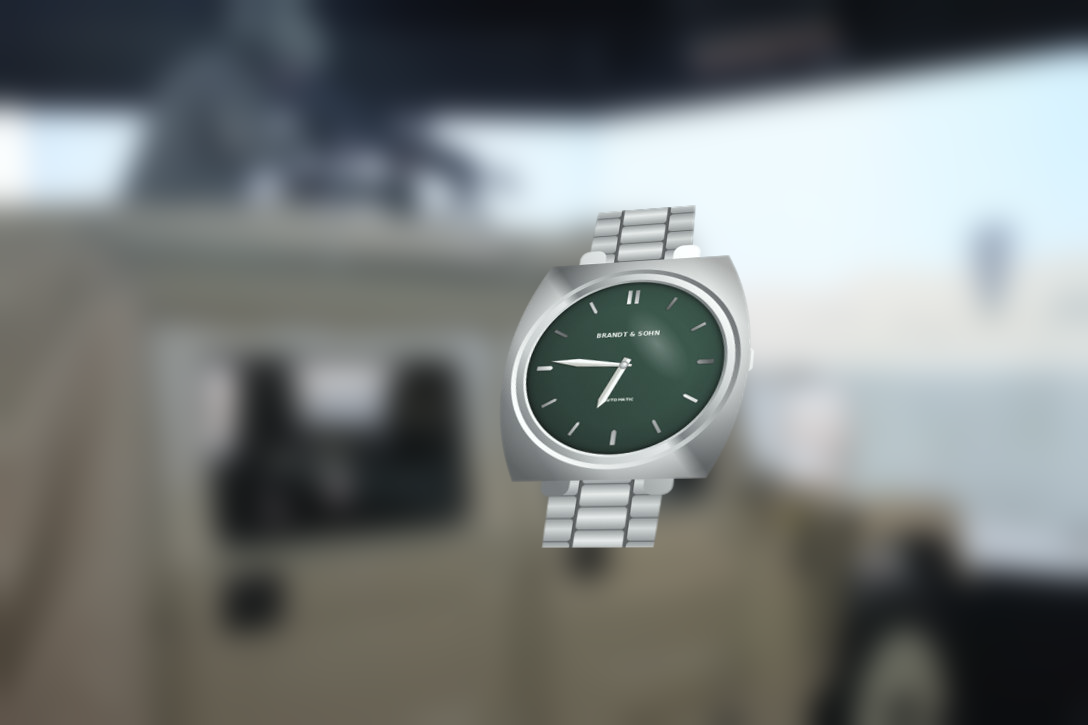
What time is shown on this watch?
6:46
